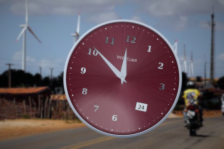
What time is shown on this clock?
11:51
